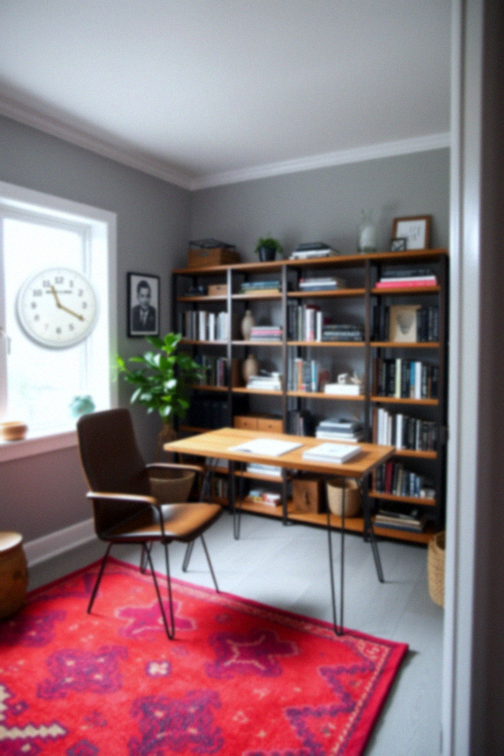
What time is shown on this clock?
11:20
